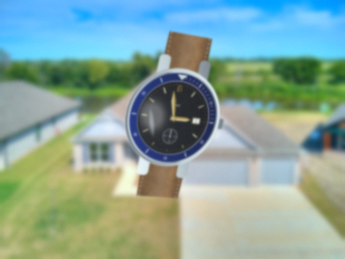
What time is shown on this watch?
2:58
